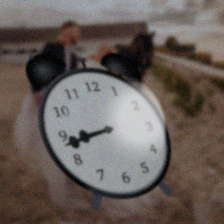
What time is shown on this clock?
8:43
